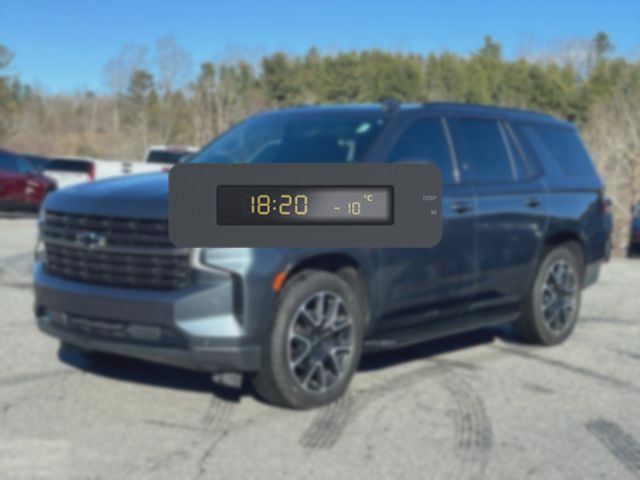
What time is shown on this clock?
18:20
